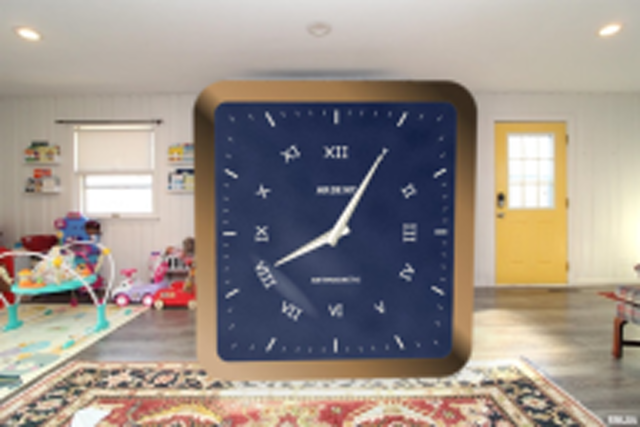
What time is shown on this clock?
8:05
